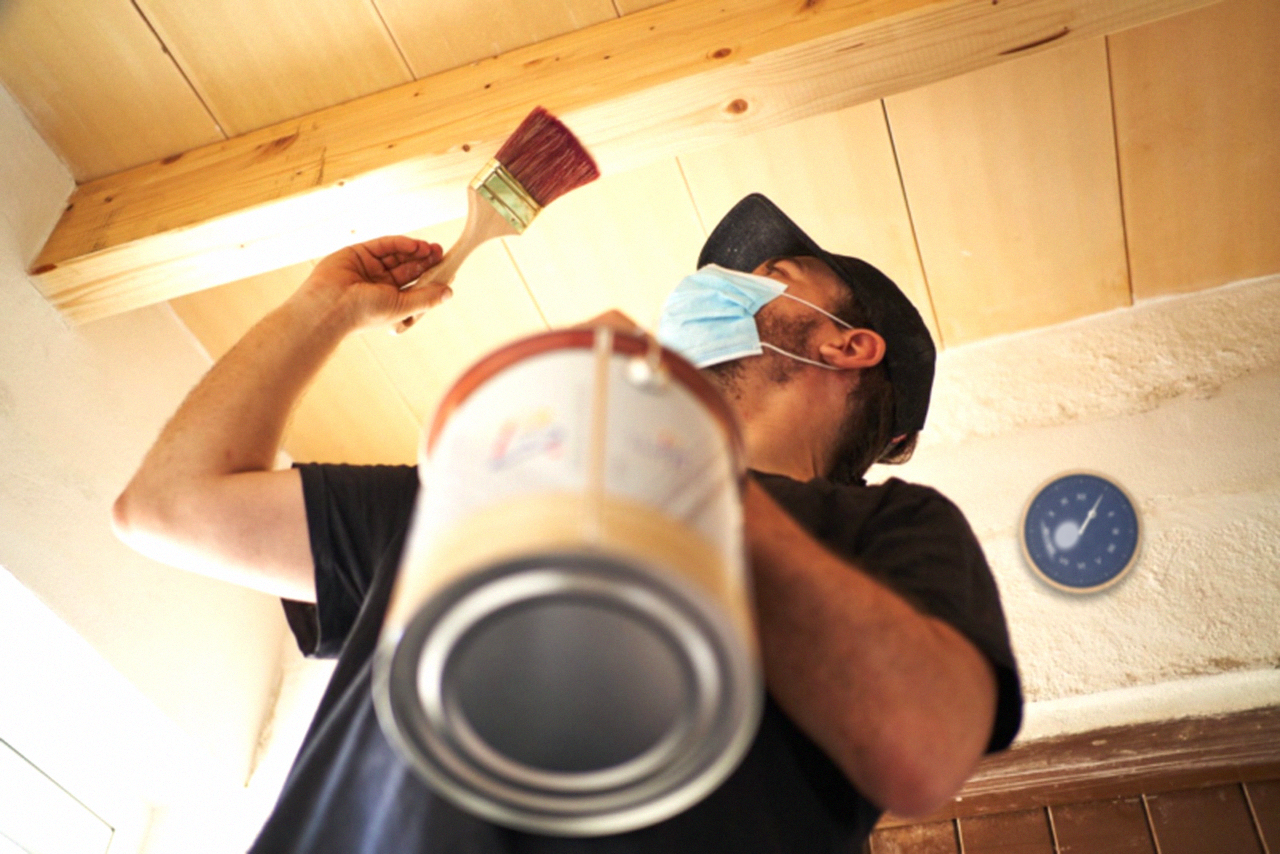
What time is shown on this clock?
1:05
